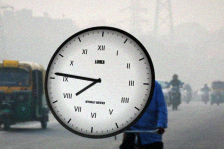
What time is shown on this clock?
7:46
